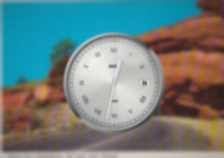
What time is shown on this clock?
12:32
